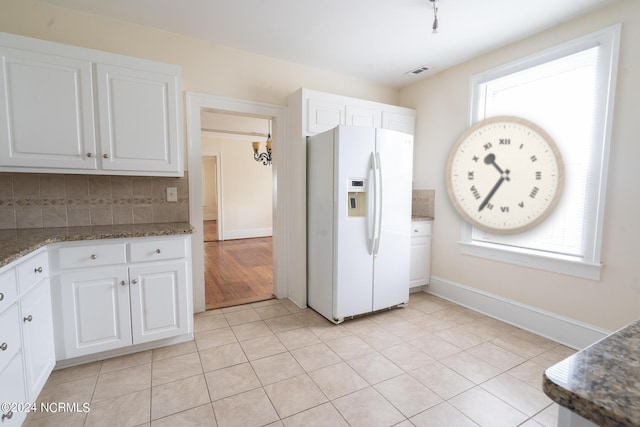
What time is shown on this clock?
10:36
